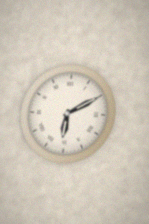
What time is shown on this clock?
6:10
